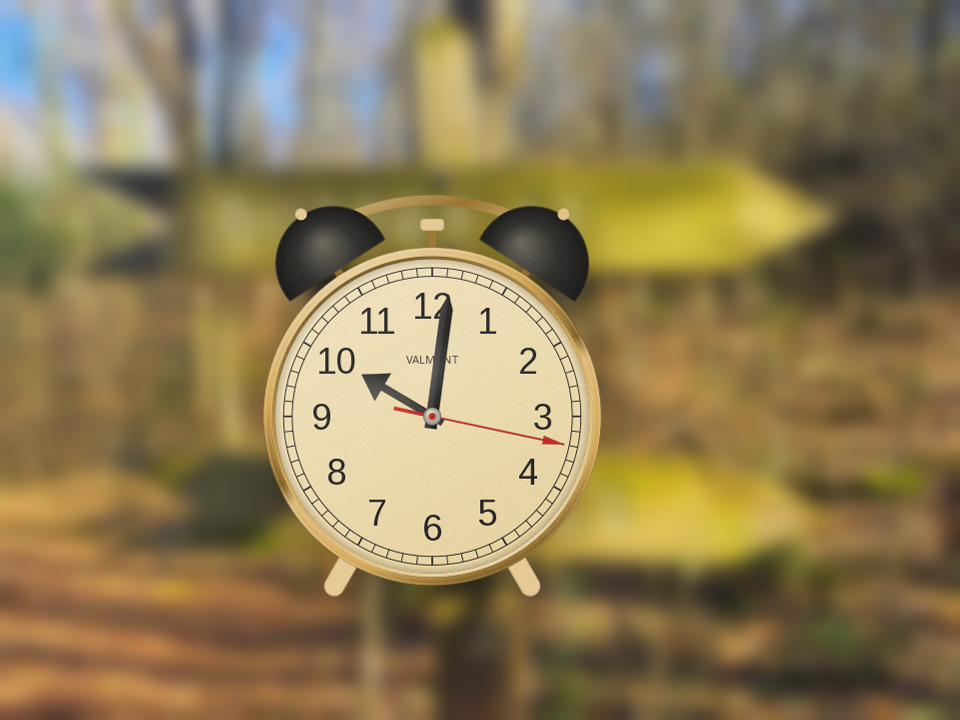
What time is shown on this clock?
10:01:17
